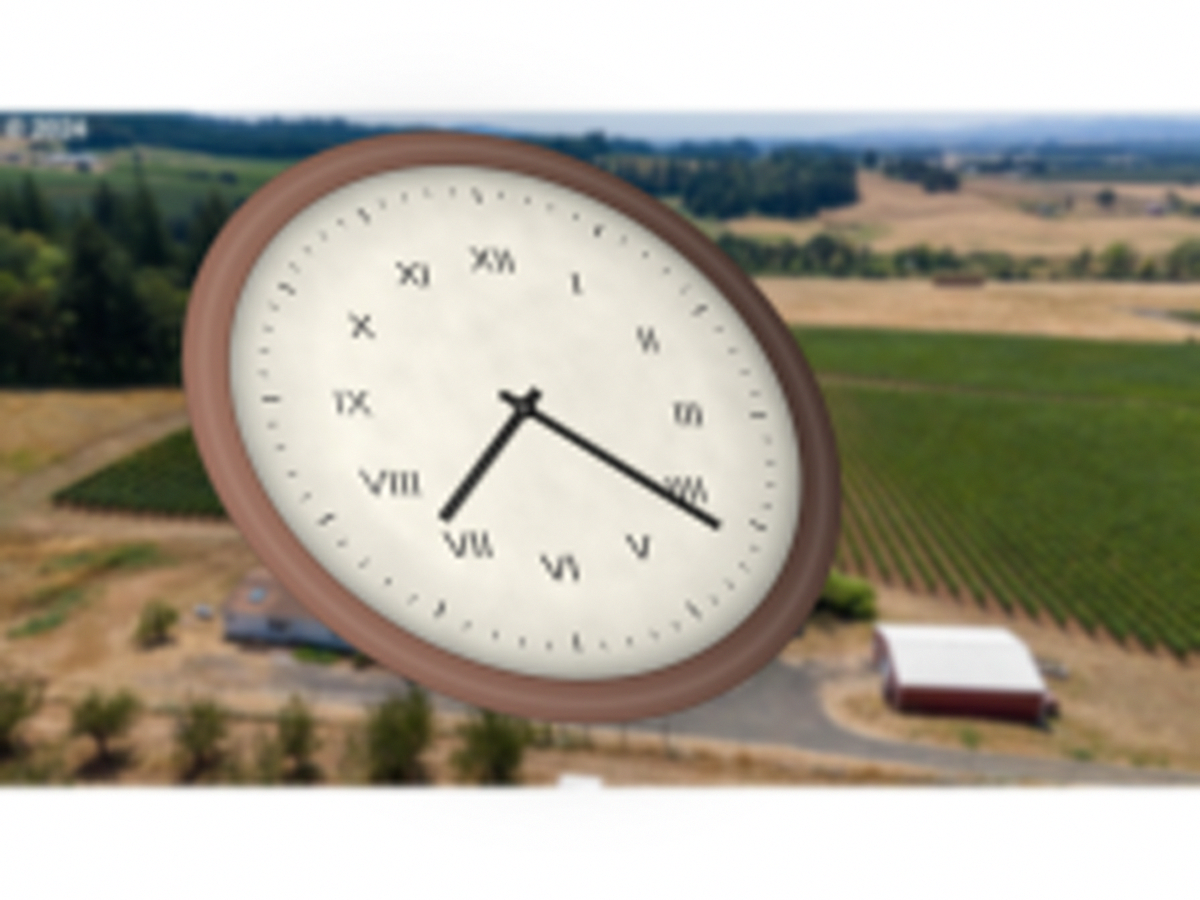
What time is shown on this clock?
7:21
